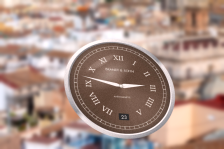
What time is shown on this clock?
2:47
